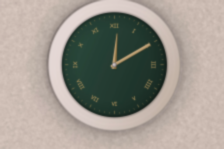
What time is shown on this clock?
12:10
